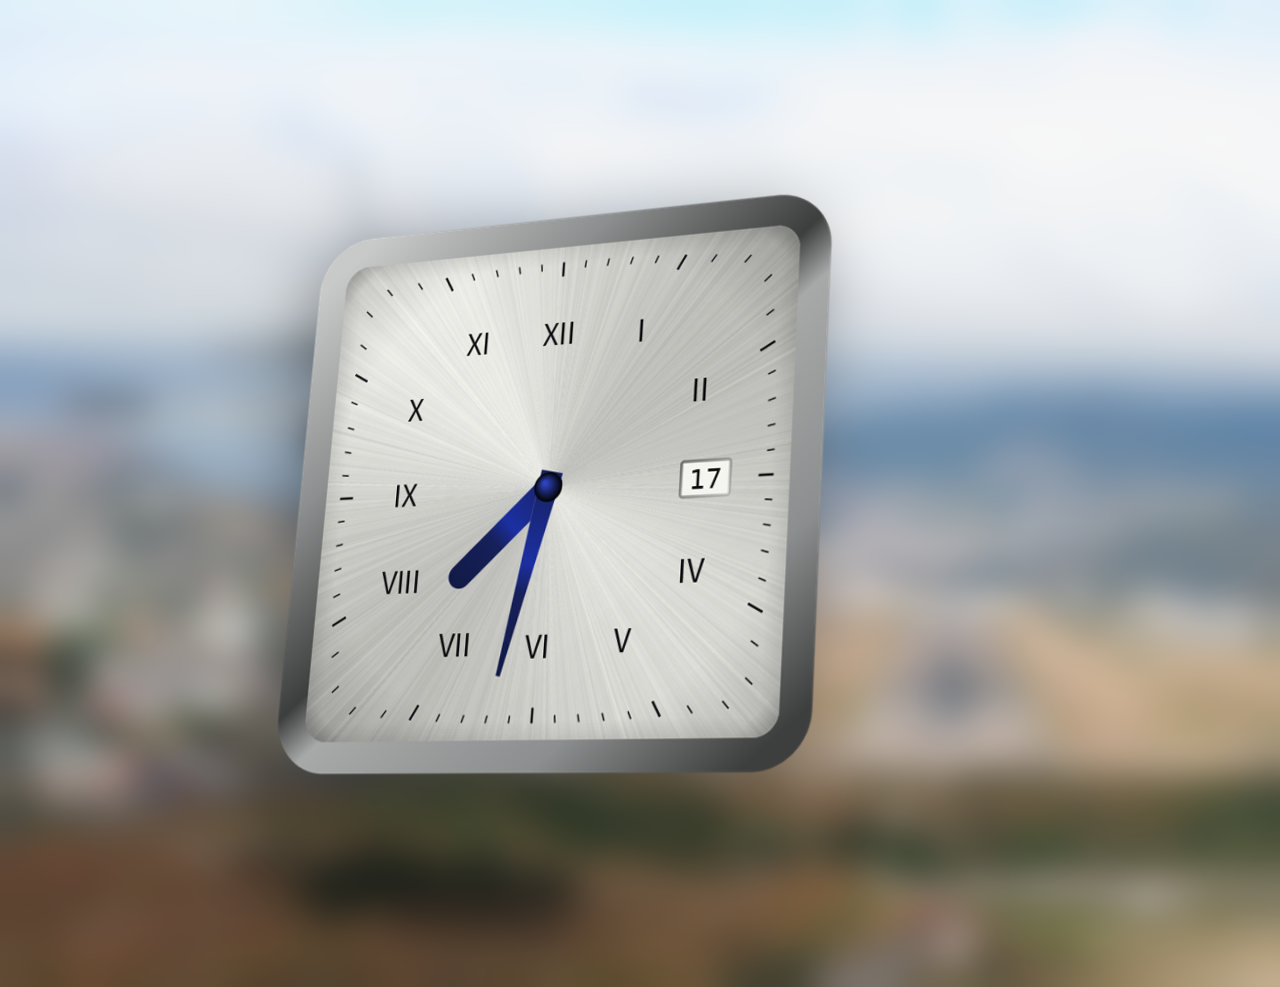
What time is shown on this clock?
7:32
